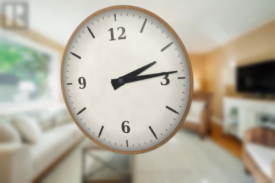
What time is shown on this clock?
2:14
